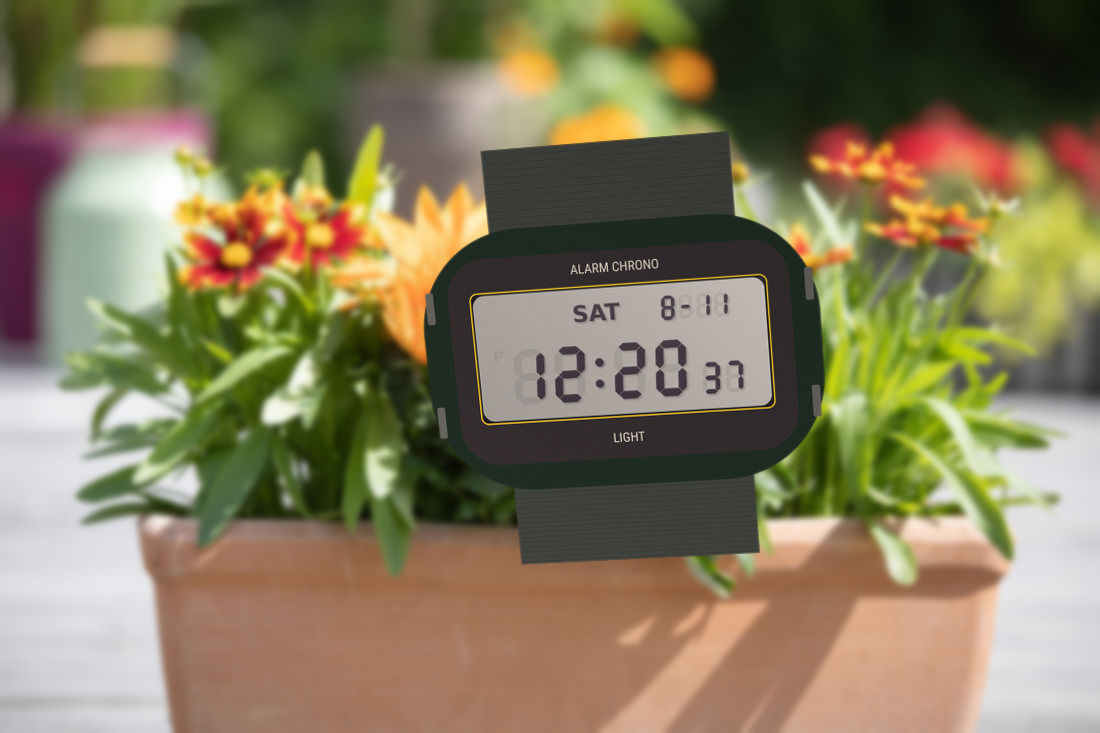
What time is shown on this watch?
12:20:37
